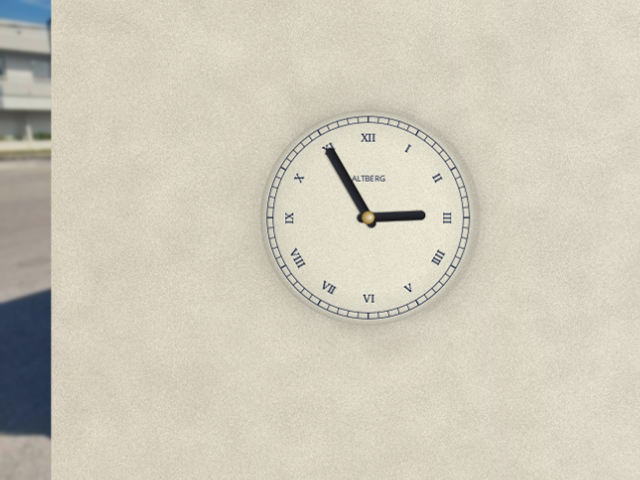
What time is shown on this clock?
2:55
